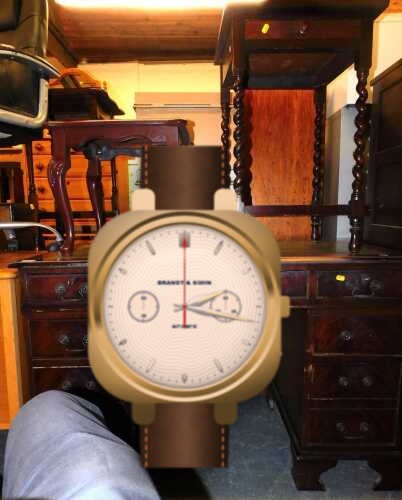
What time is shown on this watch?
2:17
